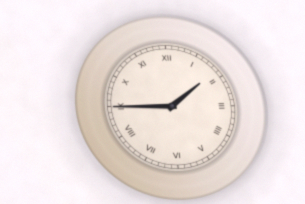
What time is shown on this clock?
1:45
